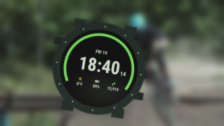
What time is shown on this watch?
18:40
